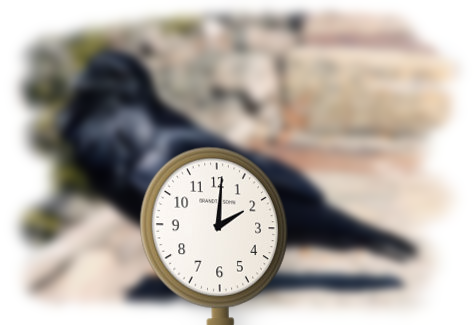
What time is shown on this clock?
2:01
